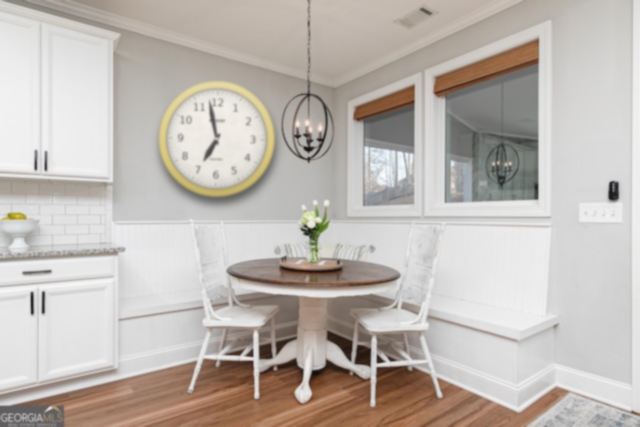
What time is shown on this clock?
6:58
